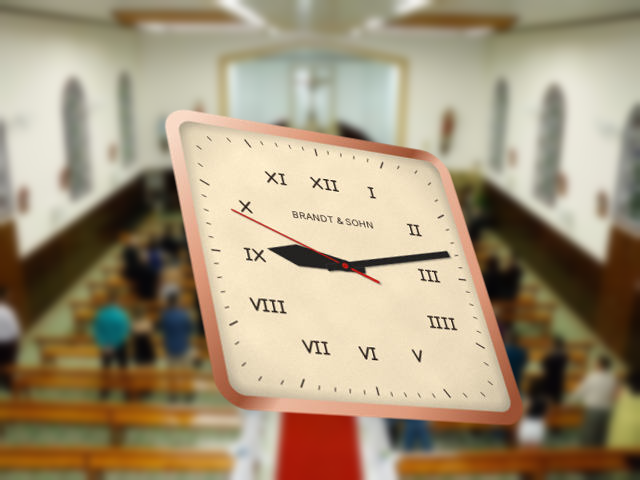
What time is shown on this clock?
9:12:49
